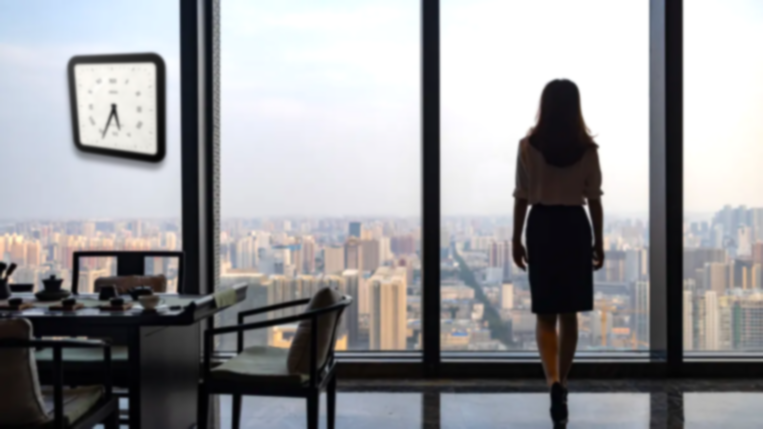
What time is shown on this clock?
5:34
